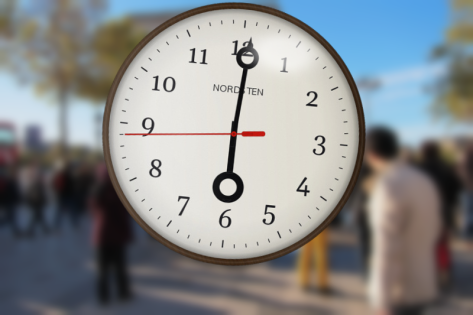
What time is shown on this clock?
6:00:44
